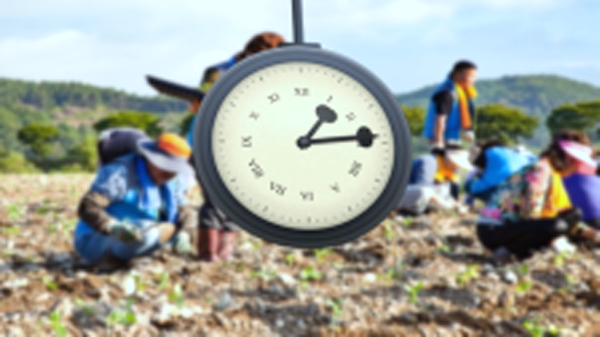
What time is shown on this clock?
1:14
